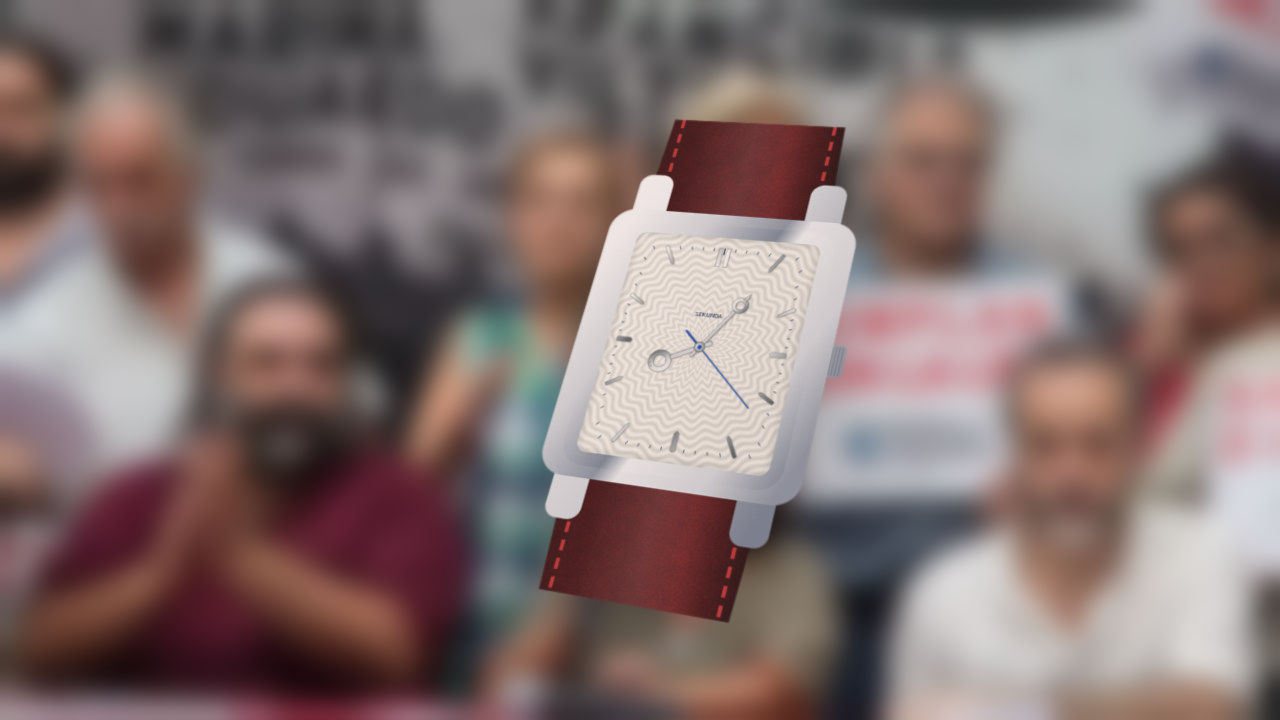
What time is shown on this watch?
8:05:22
